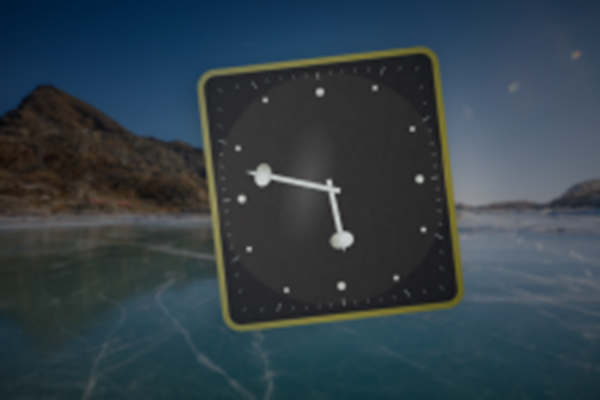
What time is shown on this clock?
5:48
